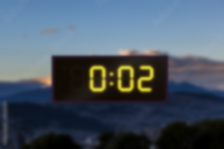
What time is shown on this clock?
0:02
